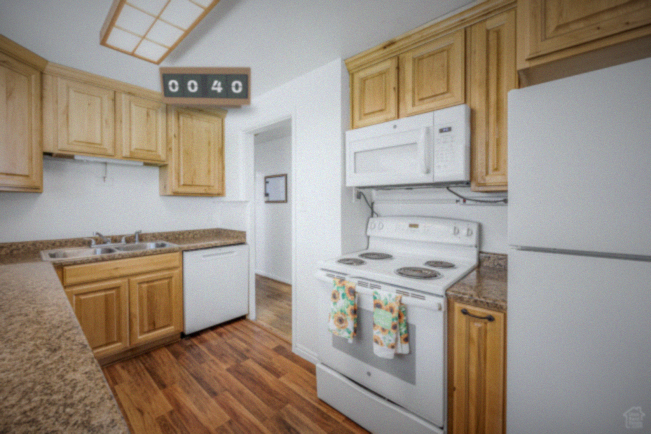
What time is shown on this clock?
0:40
